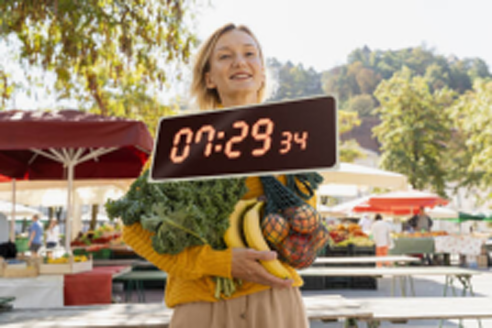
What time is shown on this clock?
7:29:34
